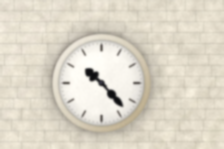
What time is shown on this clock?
10:23
